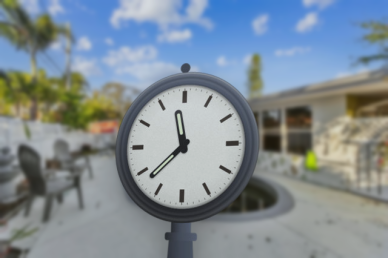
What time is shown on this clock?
11:38
